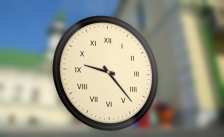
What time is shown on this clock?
9:23
